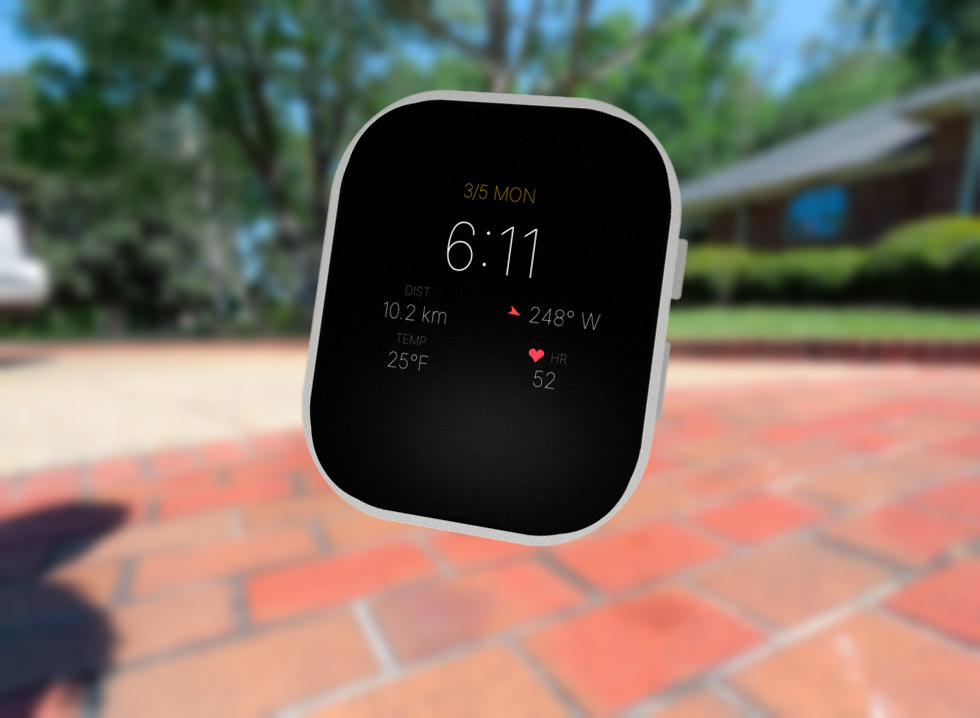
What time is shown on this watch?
6:11
